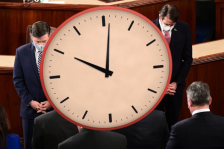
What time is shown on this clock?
10:01
